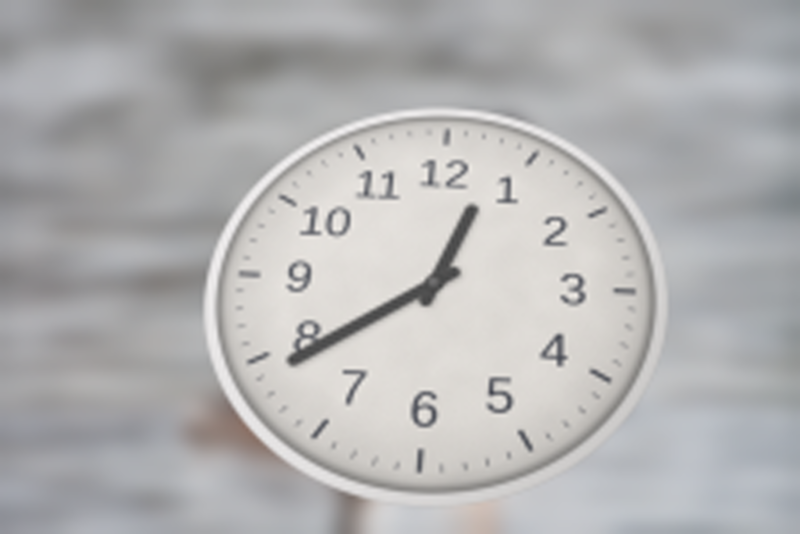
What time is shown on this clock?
12:39
